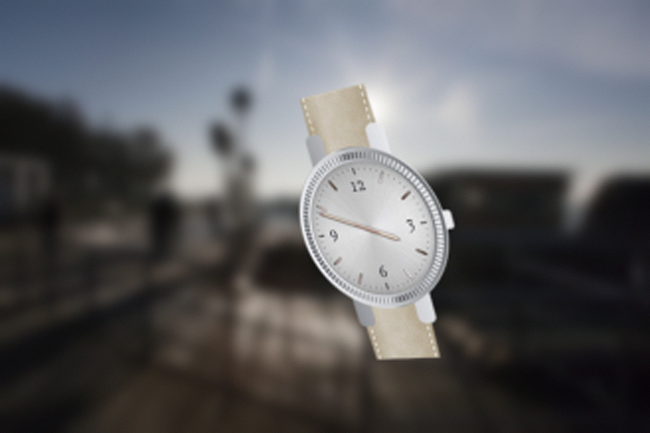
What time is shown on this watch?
3:49
